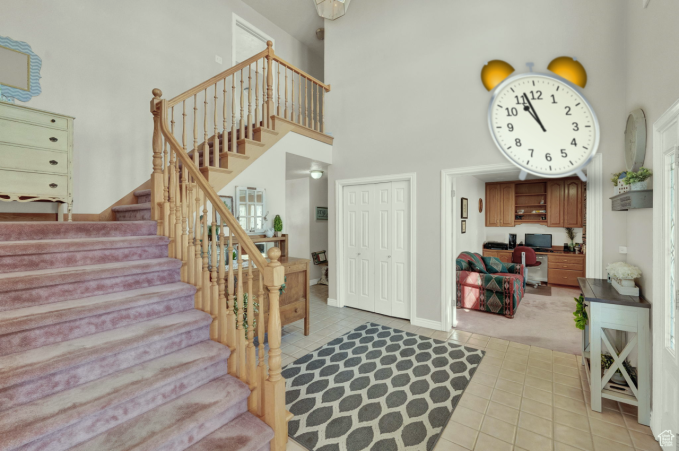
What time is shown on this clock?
10:57
